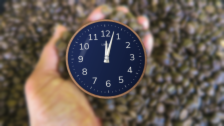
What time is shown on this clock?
12:03
